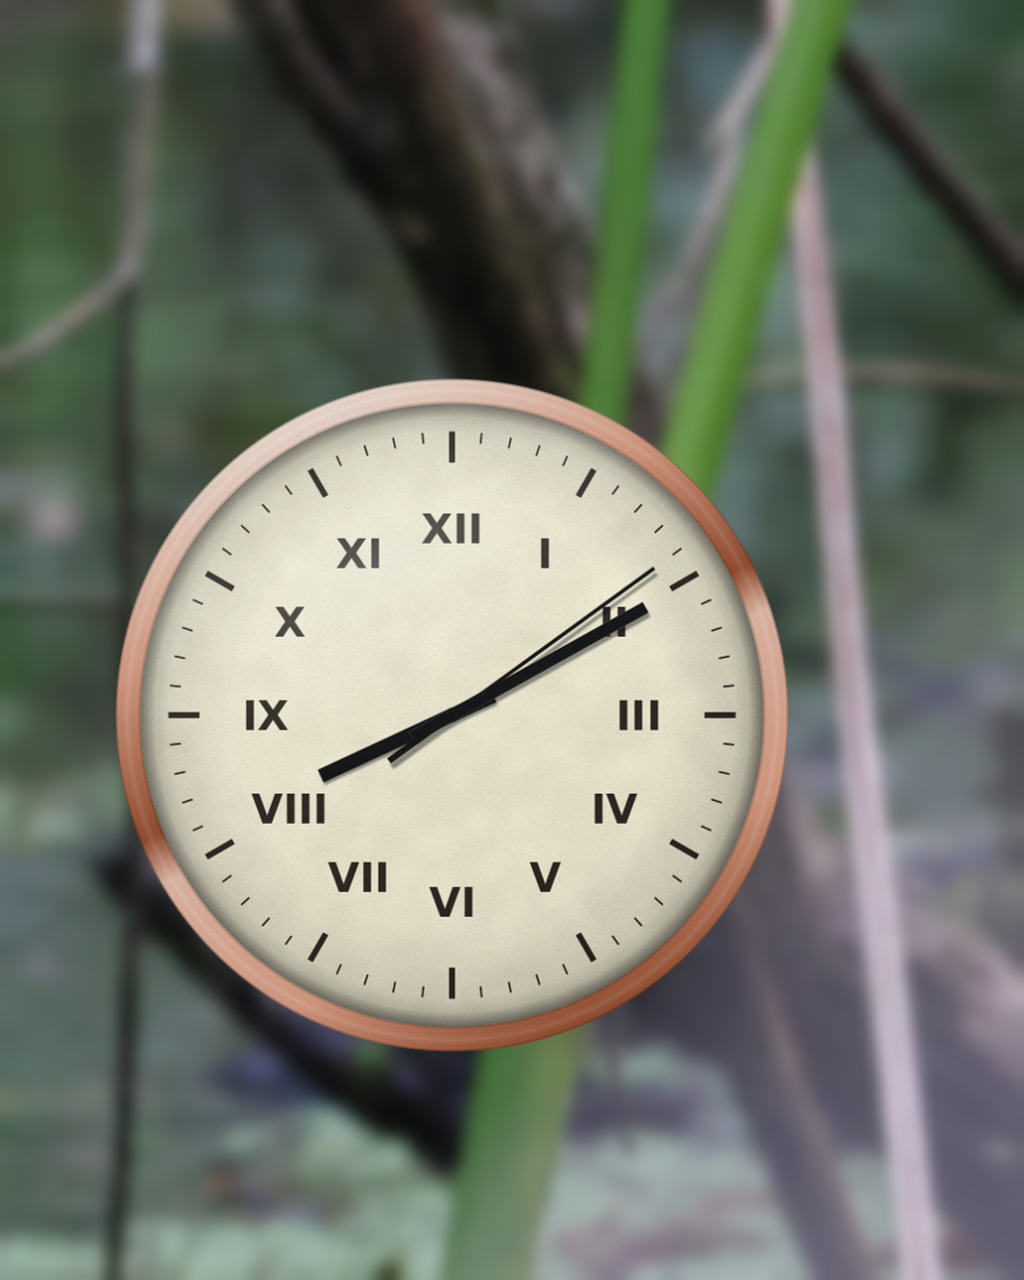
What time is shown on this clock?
8:10:09
